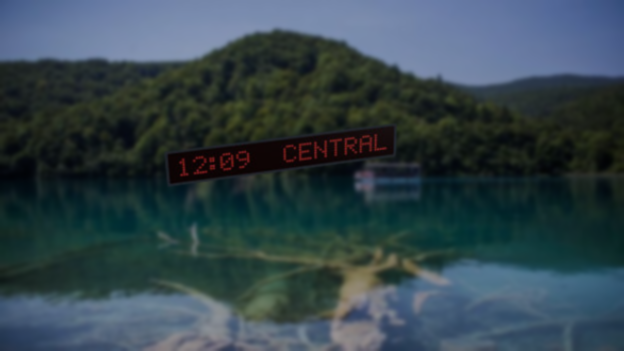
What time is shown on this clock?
12:09
